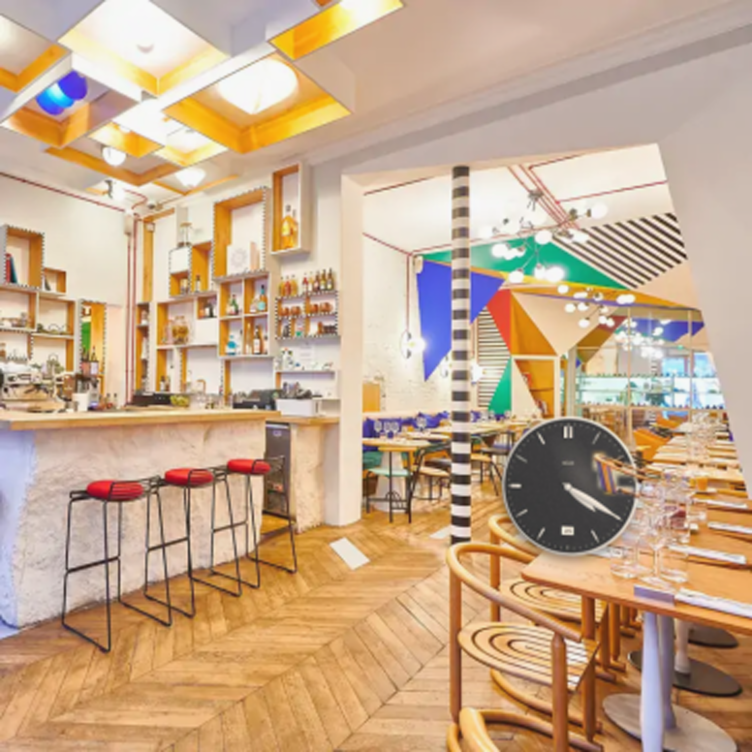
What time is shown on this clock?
4:20
